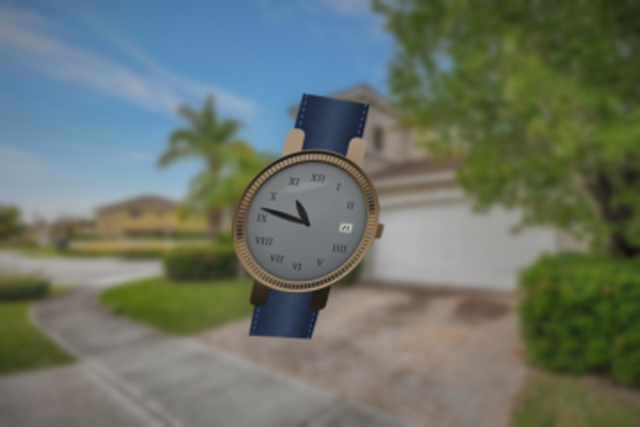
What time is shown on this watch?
10:47
